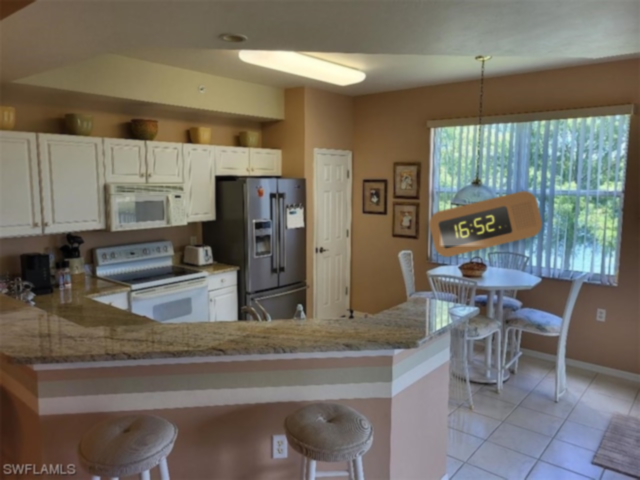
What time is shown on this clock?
16:52
